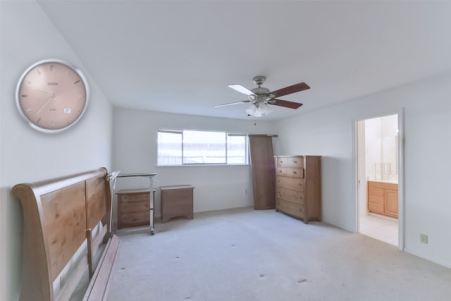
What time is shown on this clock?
9:37
